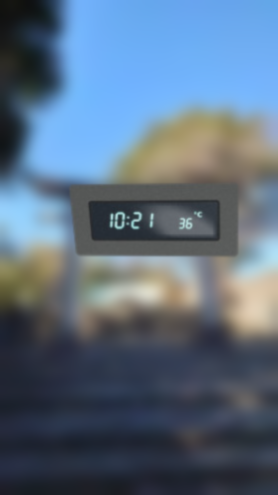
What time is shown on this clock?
10:21
